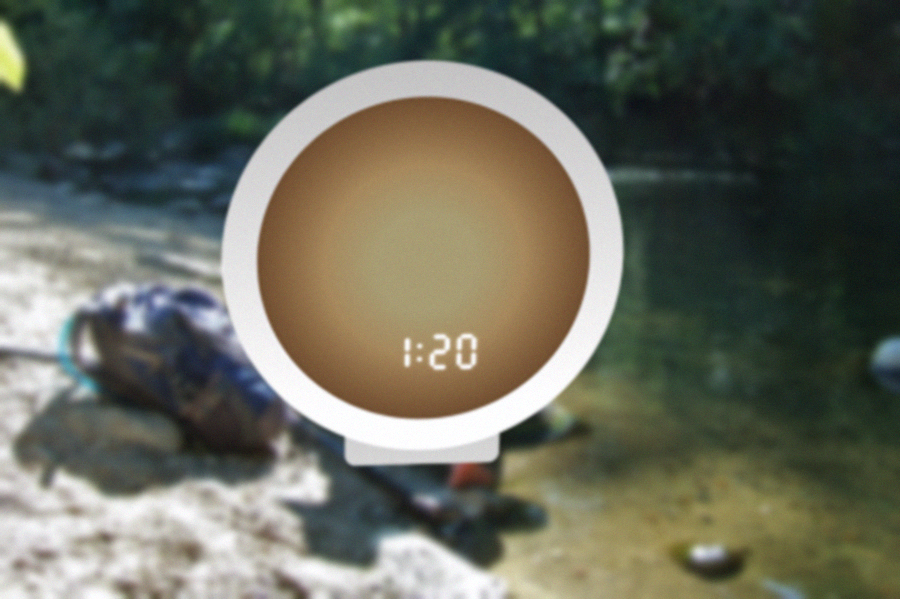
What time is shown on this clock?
1:20
